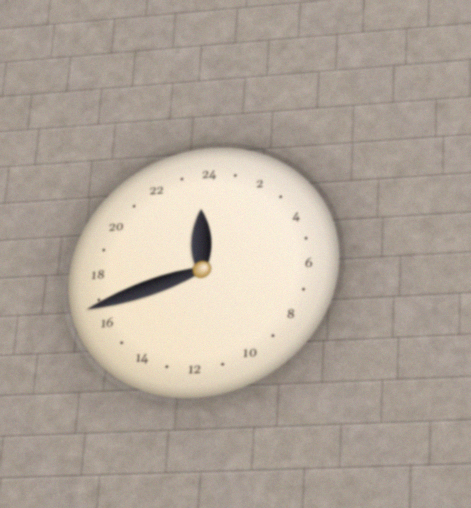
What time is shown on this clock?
23:42
